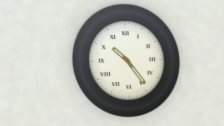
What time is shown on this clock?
10:24
